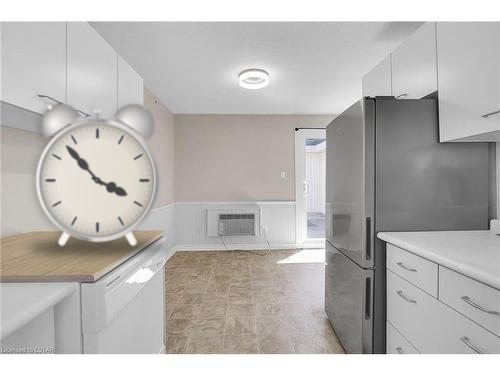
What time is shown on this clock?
3:53
